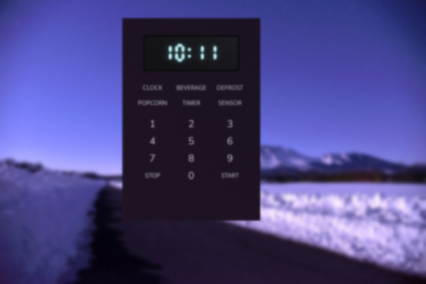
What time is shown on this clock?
10:11
